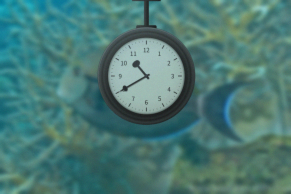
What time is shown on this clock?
10:40
